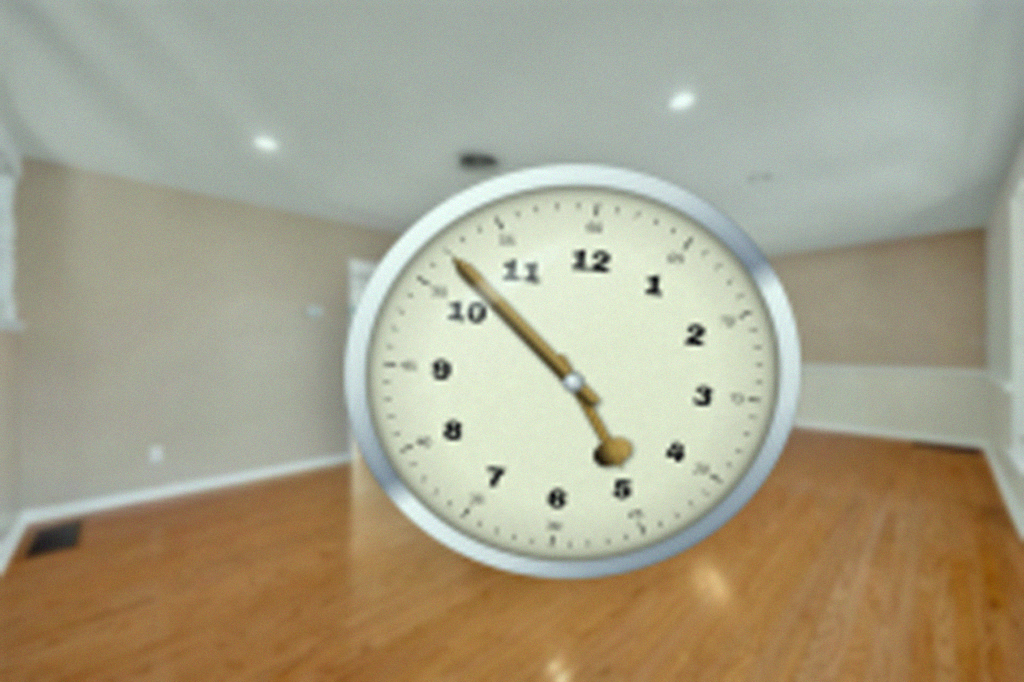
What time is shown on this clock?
4:52
